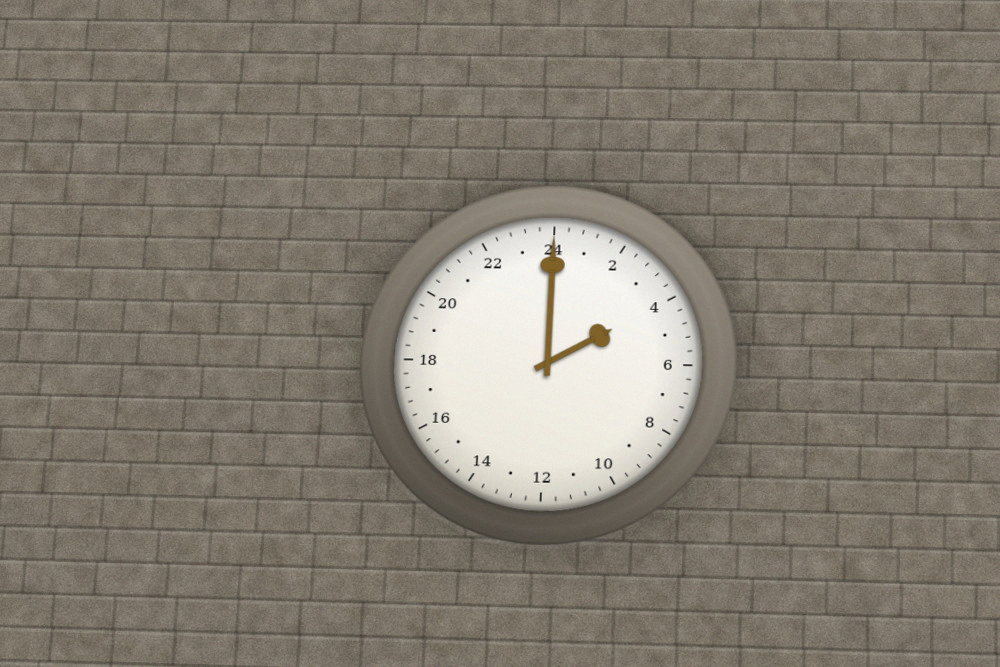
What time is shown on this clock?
4:00
